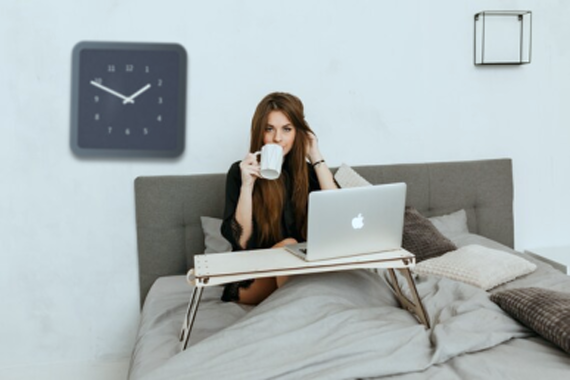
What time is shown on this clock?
1:49
